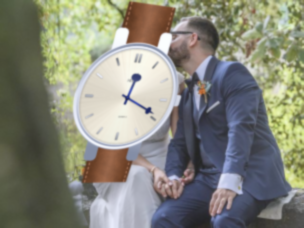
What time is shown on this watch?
12:19
